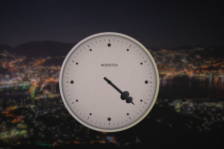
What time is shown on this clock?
4:22
